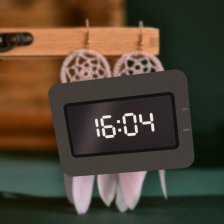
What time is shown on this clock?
16:04
